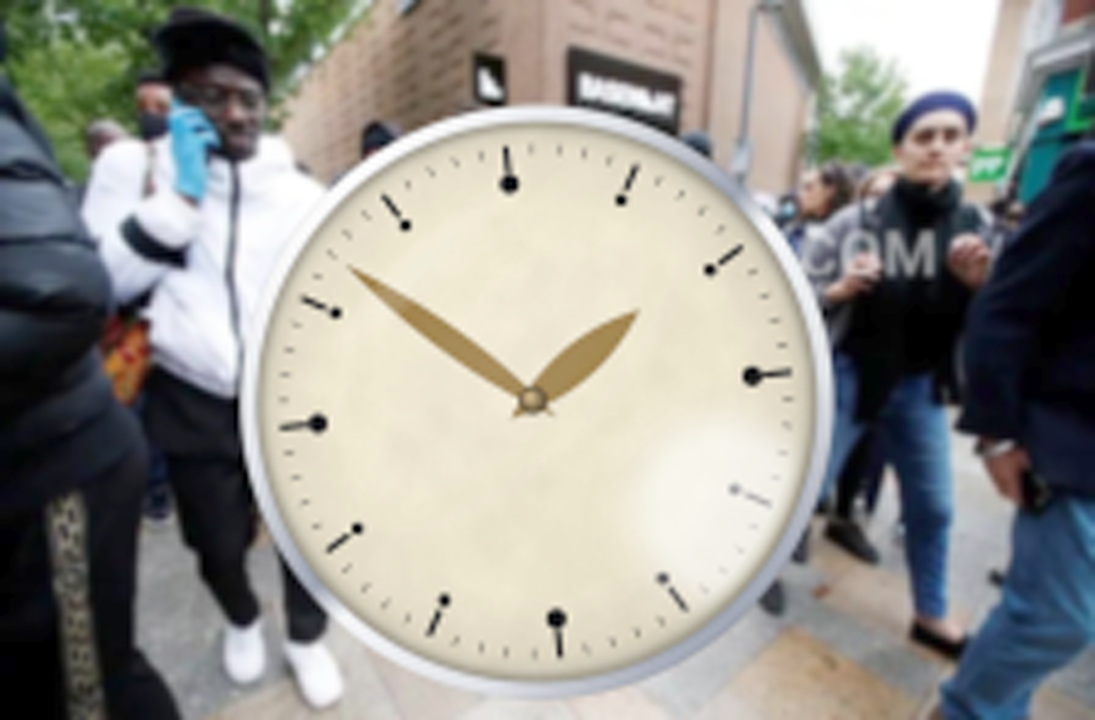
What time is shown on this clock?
1:52
